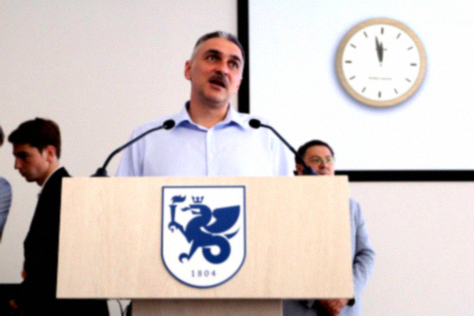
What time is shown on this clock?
11:58
